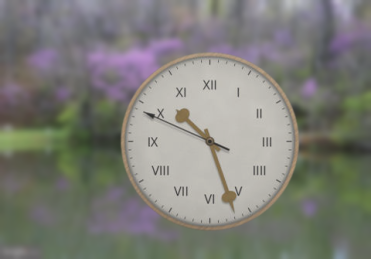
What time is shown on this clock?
10:26:49
